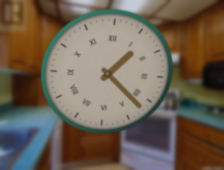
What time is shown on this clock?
1:22
